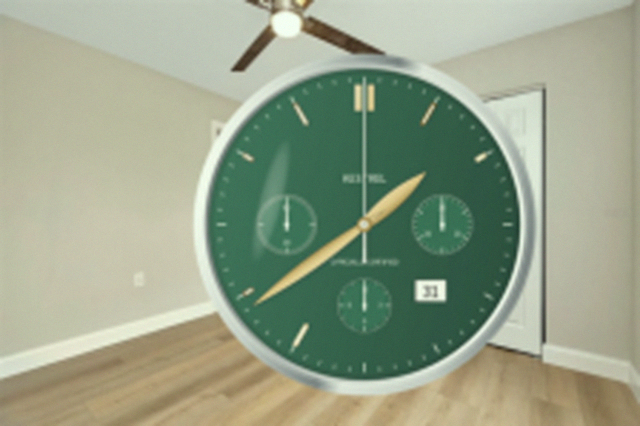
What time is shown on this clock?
1:39
